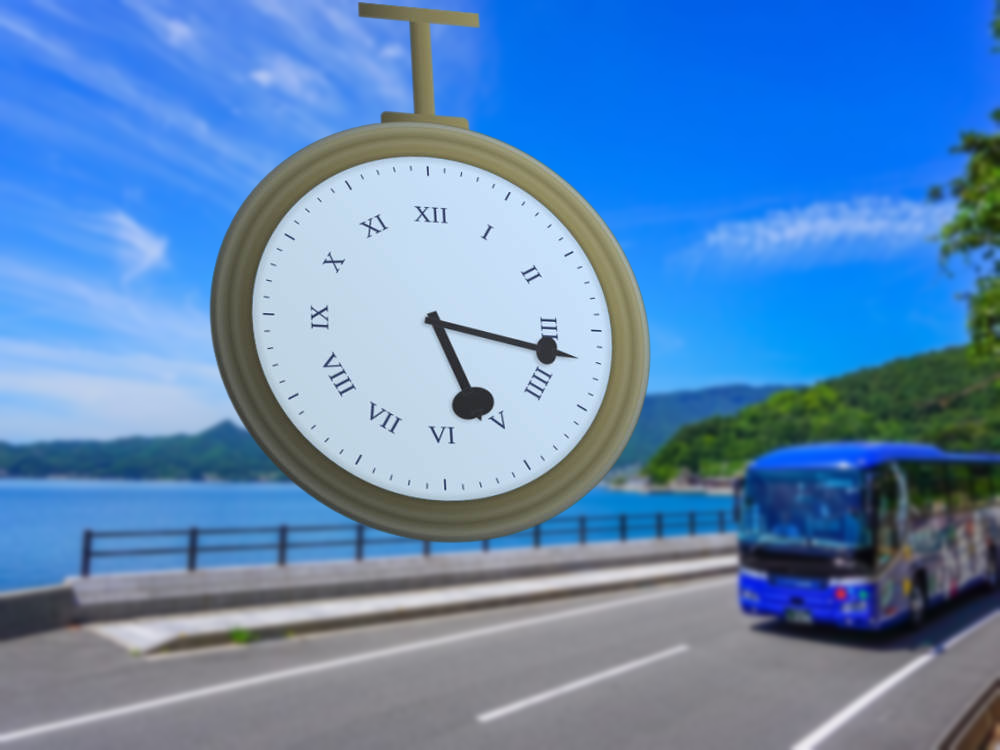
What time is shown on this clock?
5:17
